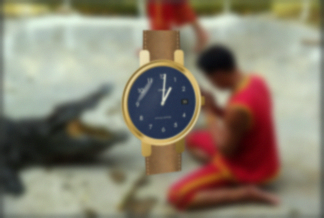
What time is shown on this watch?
1:01
